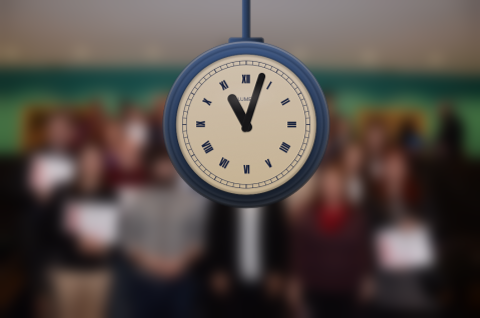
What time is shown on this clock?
11:03
